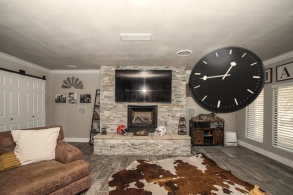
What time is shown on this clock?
12:43
